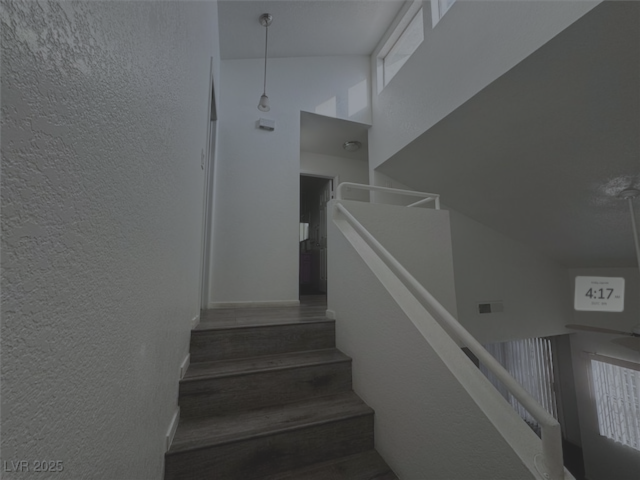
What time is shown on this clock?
4:17
